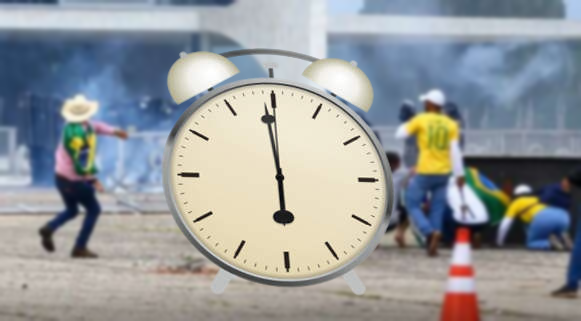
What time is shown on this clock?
5:59:00
